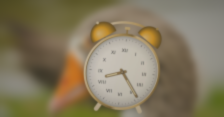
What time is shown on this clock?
8:24
